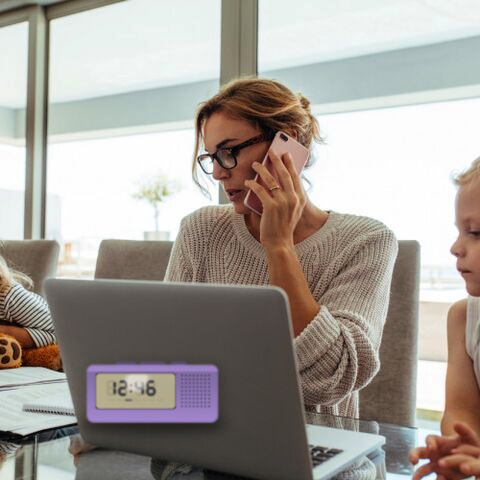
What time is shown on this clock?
12:46
